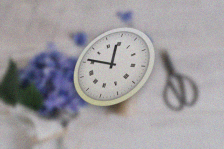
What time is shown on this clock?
11:46
